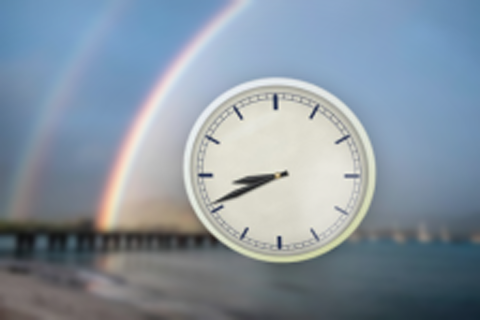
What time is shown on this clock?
8:41
